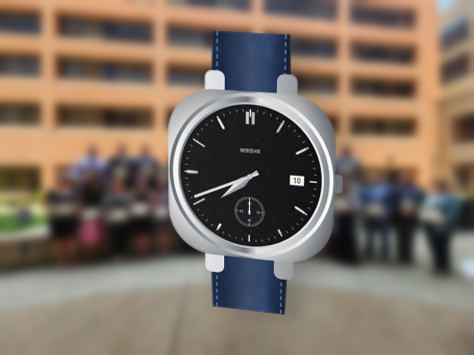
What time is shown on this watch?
7:41
